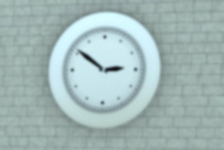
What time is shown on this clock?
2:51
